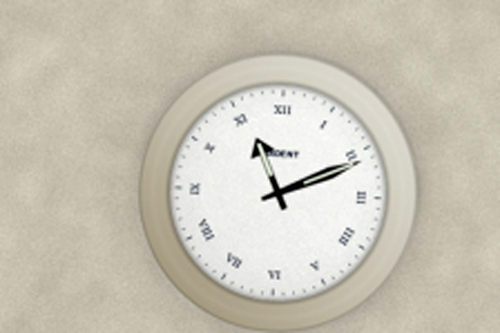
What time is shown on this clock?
11:11
